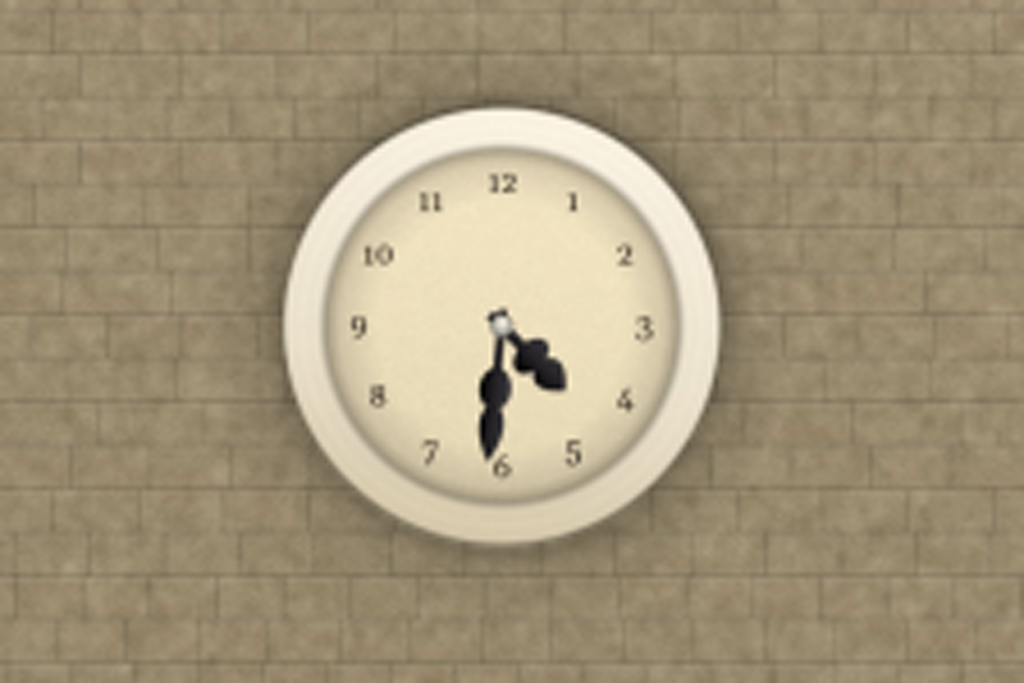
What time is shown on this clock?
4:31
